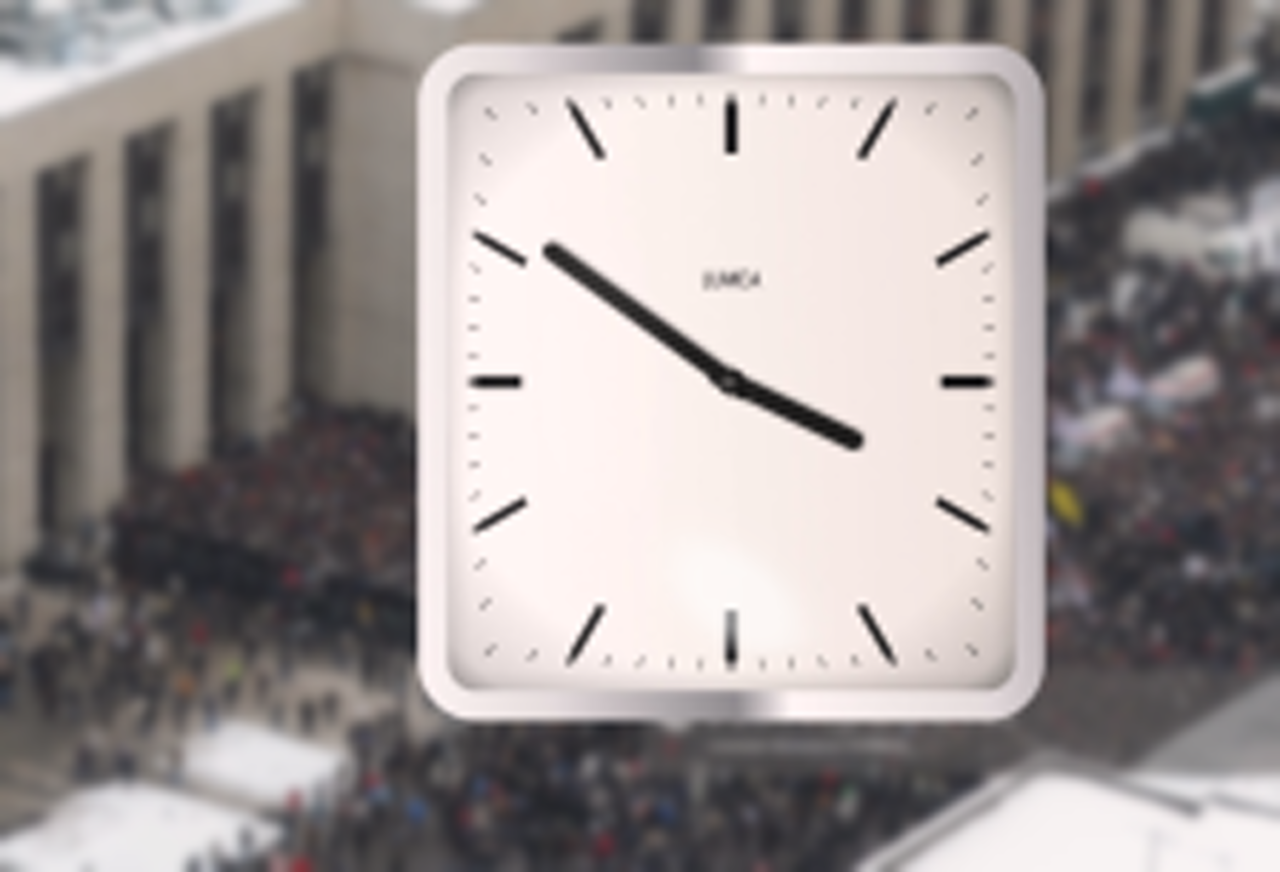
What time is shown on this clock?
3:51
